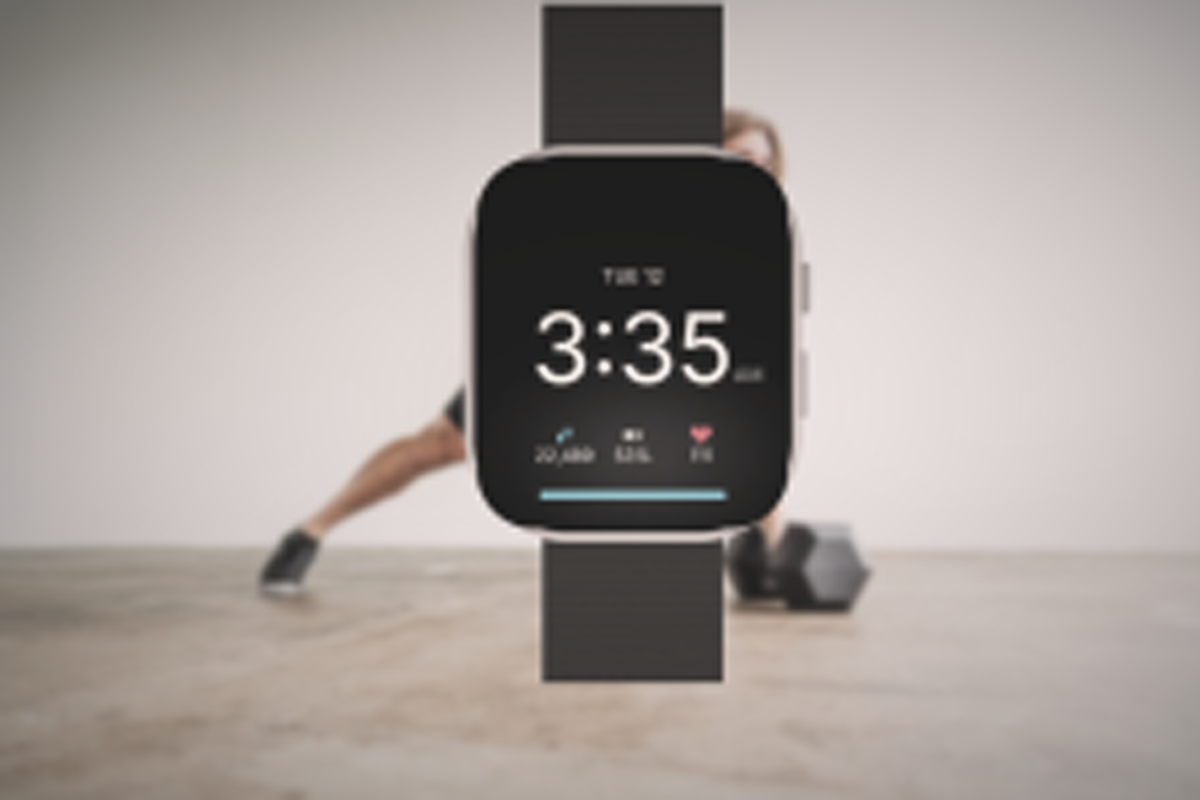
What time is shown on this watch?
3:35
